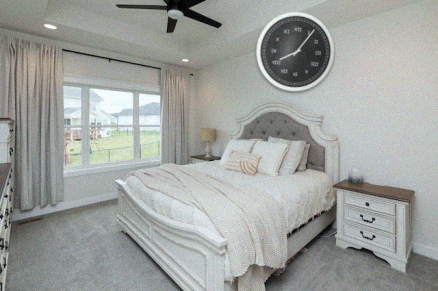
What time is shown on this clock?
8:06
